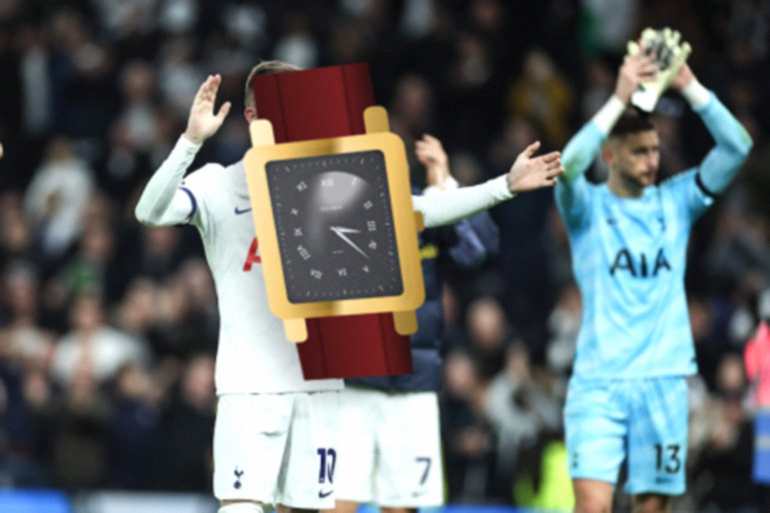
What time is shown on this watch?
3:23
